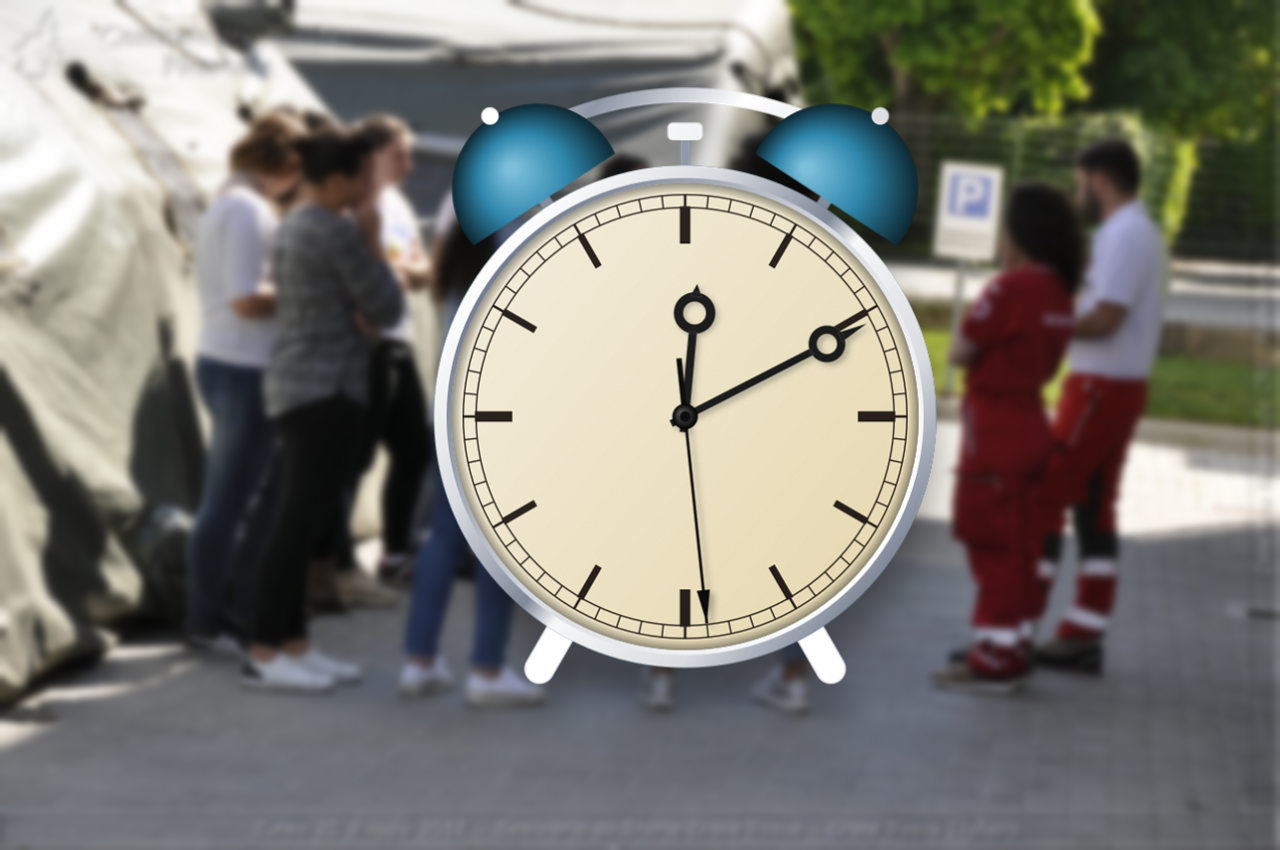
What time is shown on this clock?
12:10:29
